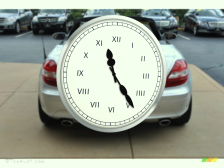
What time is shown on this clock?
11:24
